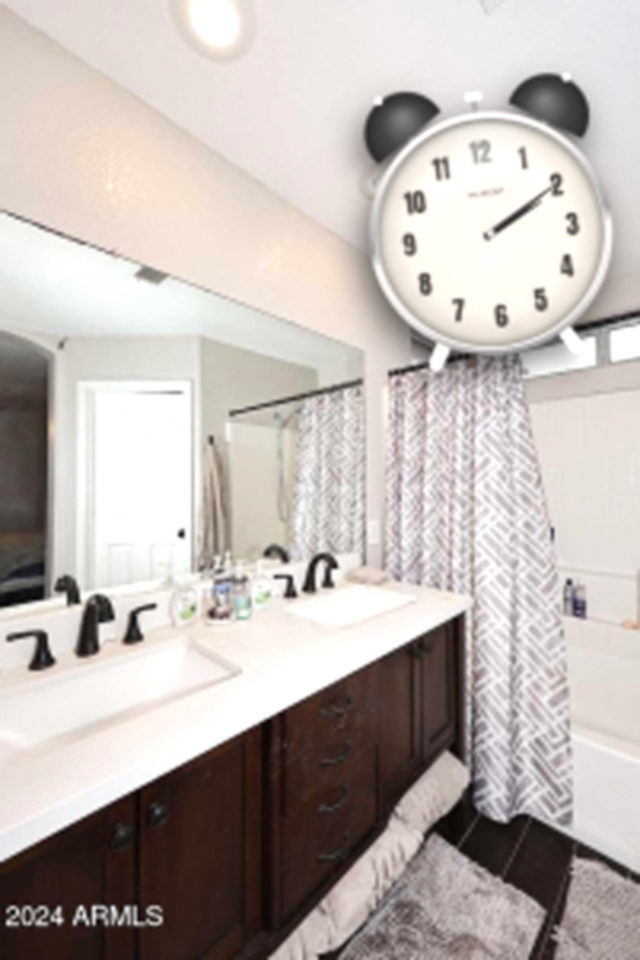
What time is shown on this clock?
2:10
